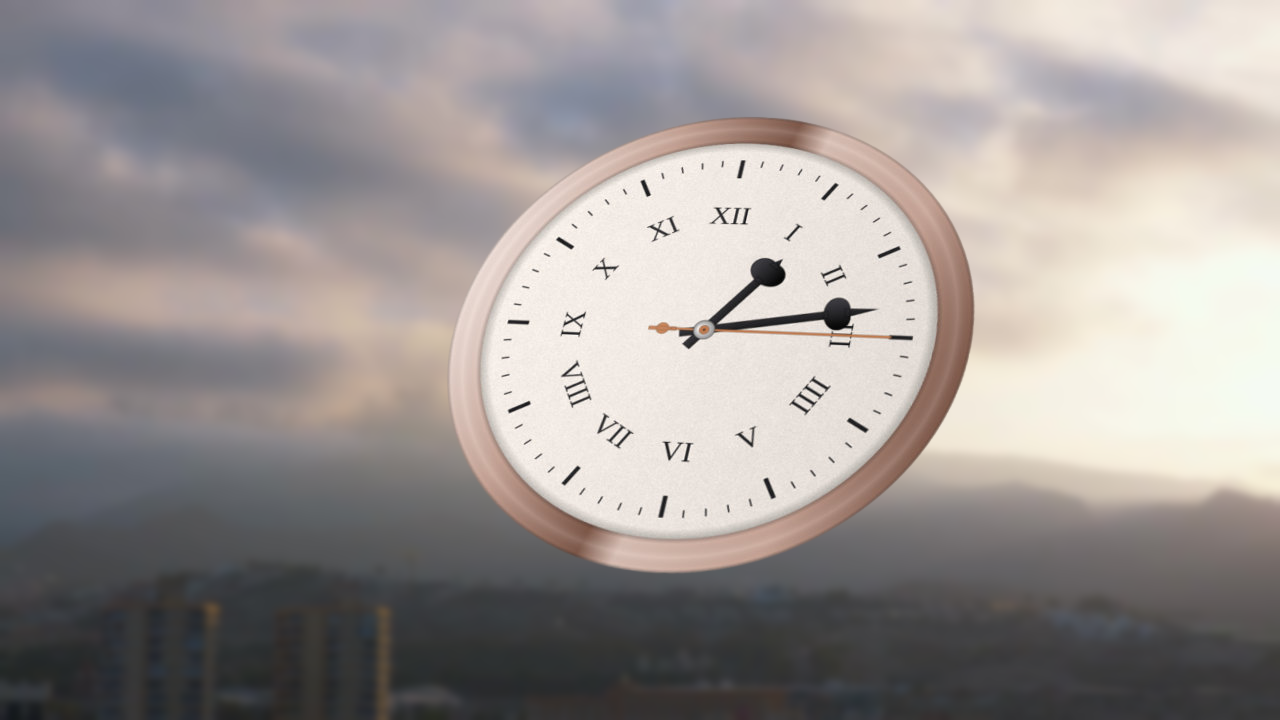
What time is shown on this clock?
1:13:15
